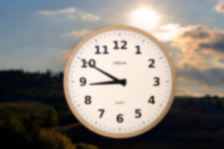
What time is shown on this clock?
8:50
